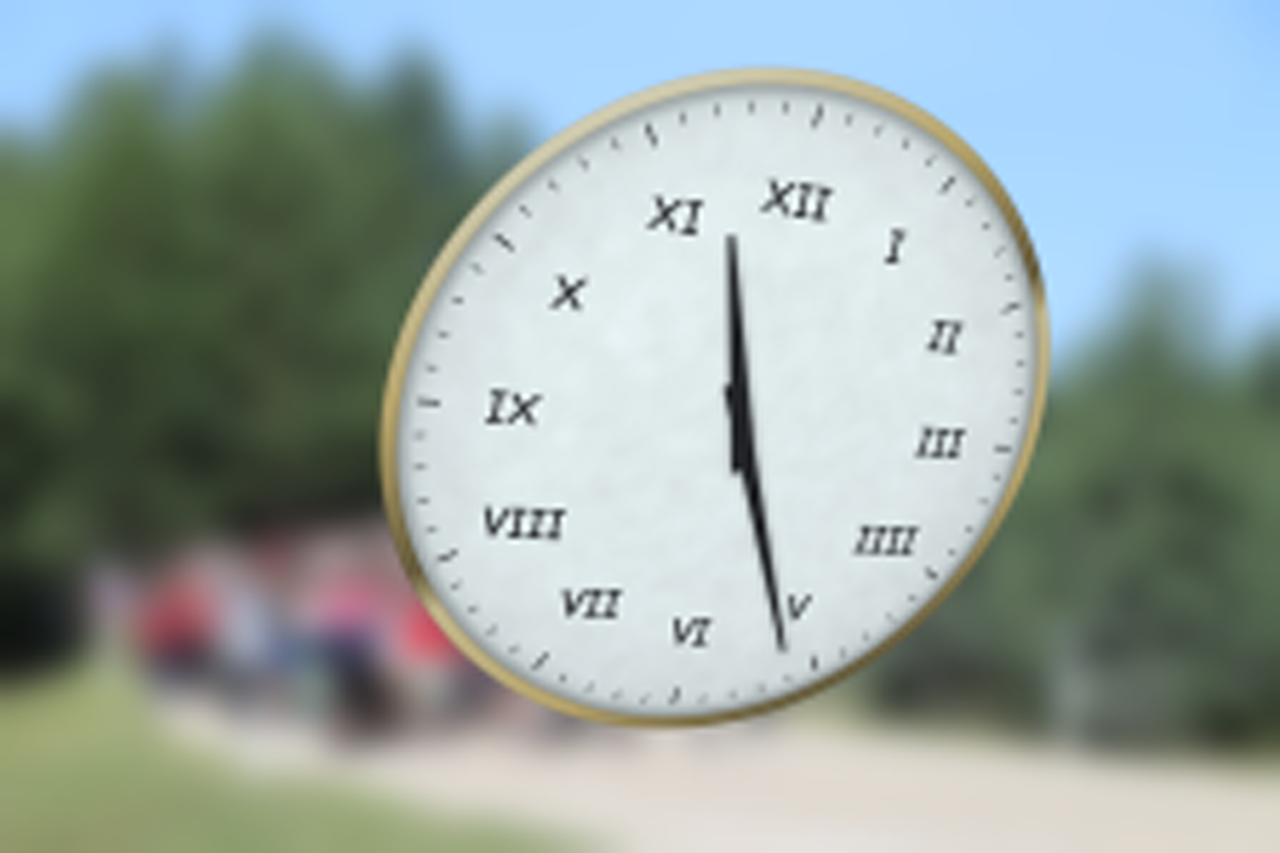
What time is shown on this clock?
11:26
